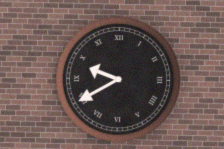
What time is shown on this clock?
9:40
